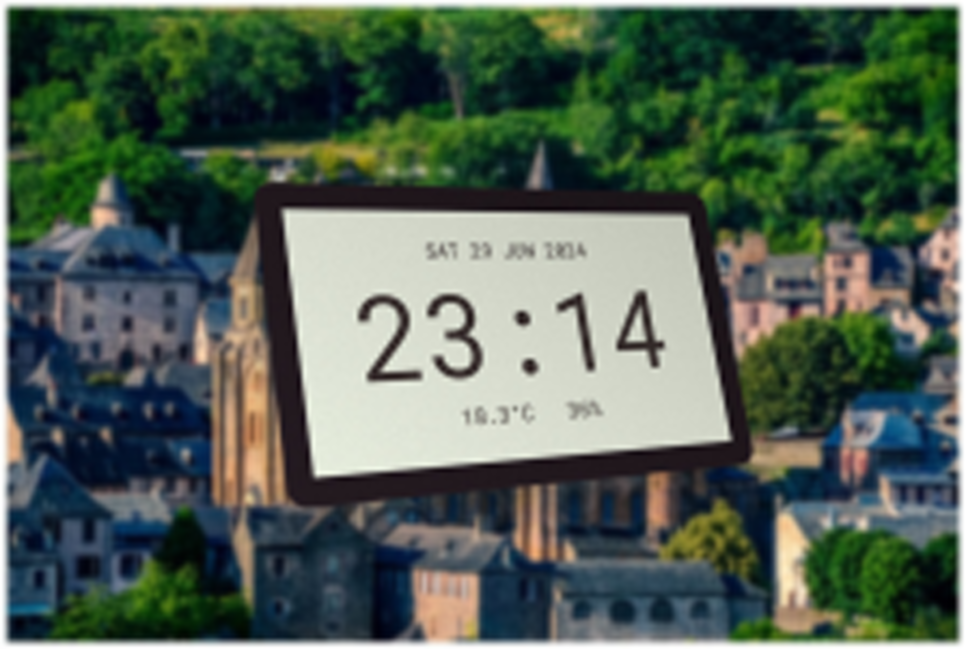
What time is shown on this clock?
23:14
